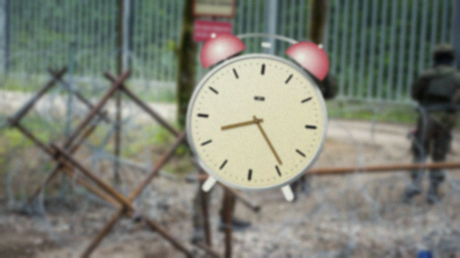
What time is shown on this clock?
8:24
